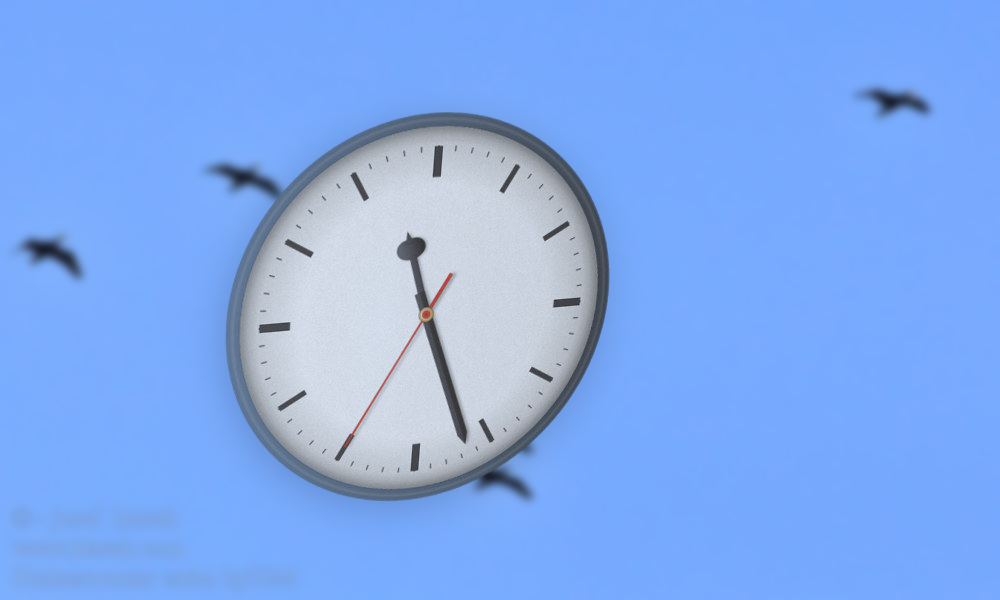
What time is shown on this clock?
11:26:35
